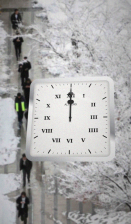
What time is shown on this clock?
12:00
